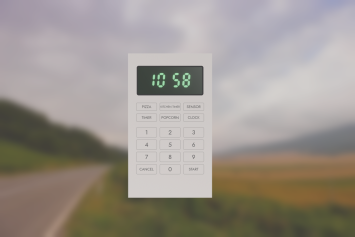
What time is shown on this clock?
10:58
